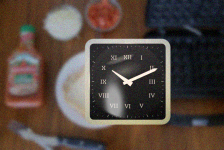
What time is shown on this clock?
10:11
